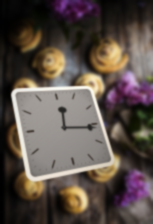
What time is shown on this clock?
12:16
